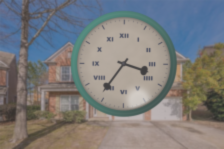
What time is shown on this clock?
3:36
